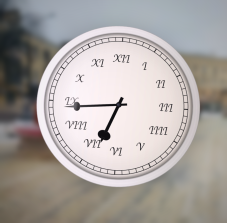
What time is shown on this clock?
6:44
